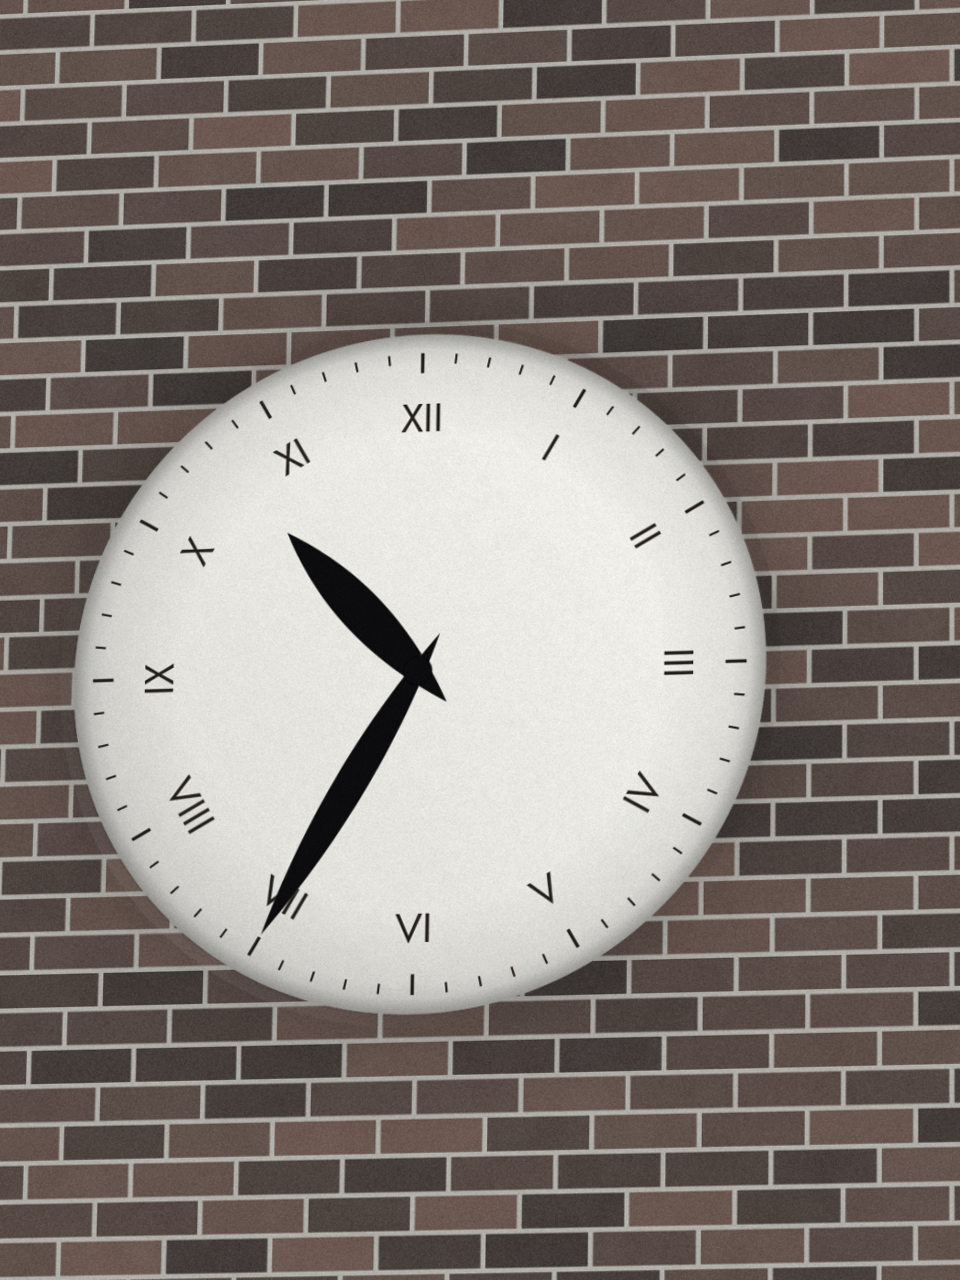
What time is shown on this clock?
10:35
